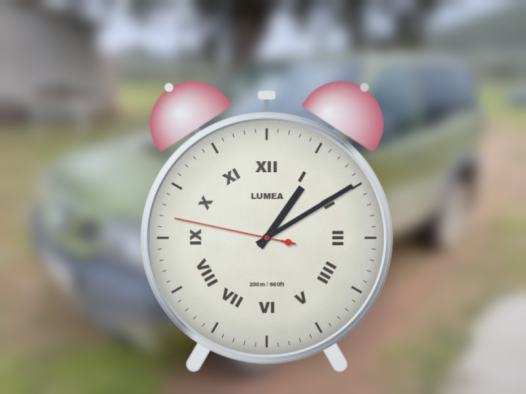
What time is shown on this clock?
1:09:47
